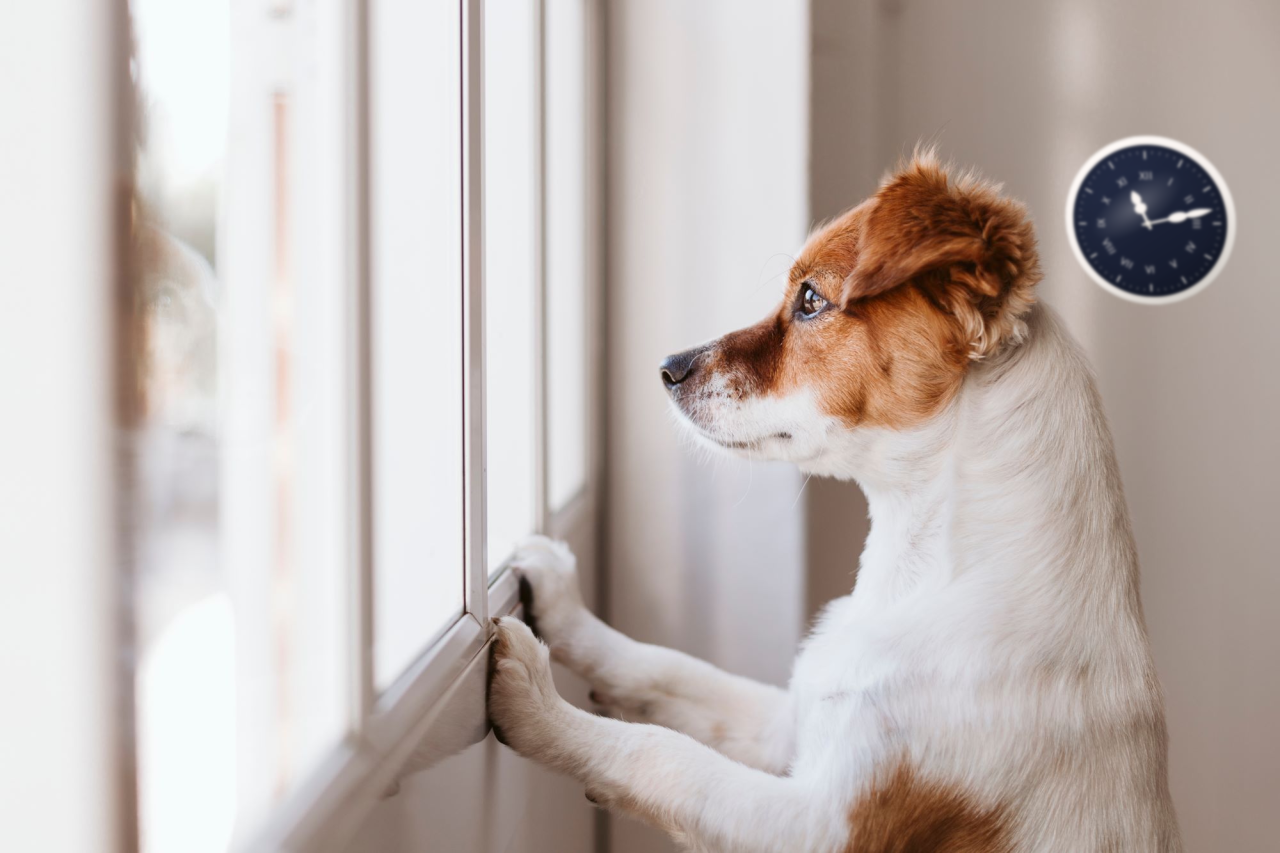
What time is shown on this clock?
11:13
